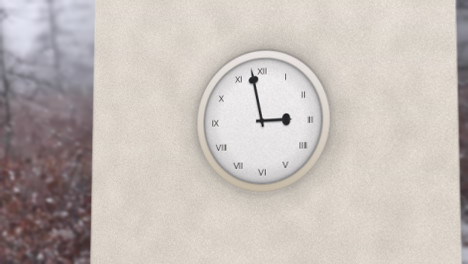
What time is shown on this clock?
2:58
